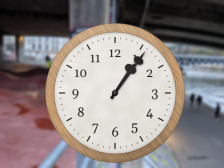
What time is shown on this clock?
1:06
